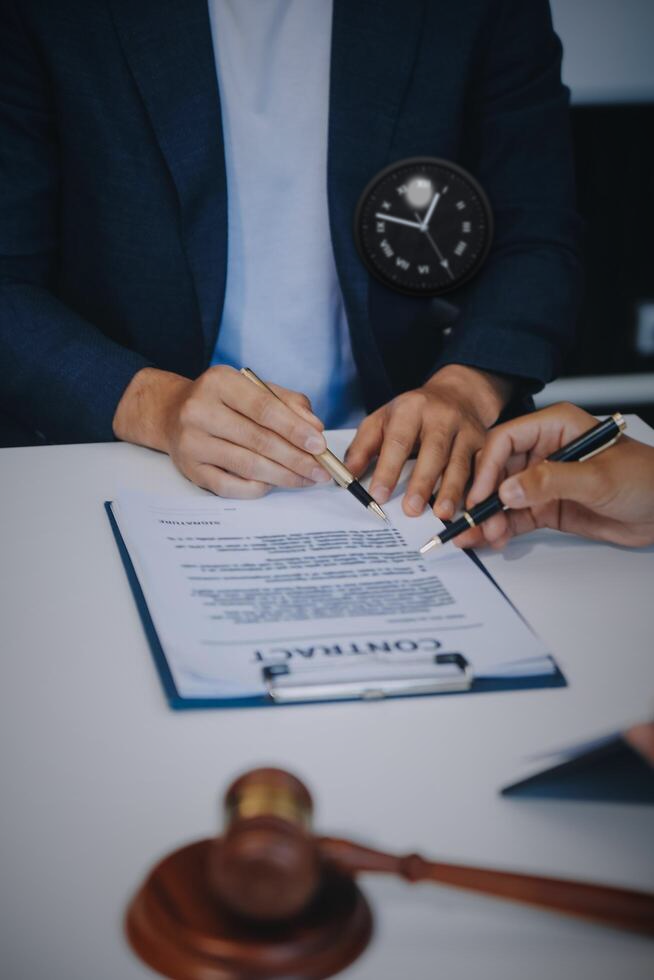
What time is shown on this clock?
12:47:25
